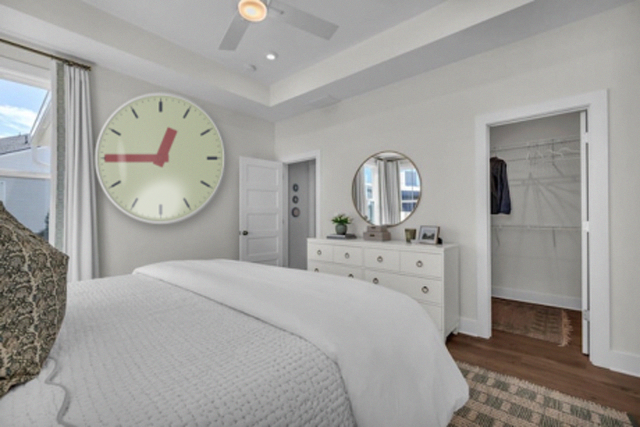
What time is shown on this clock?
12:45
